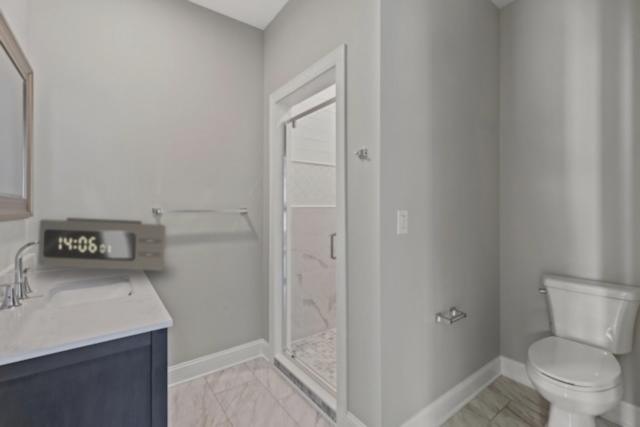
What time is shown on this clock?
14:06
